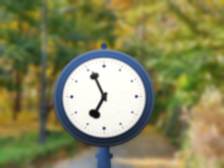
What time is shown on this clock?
6:56
